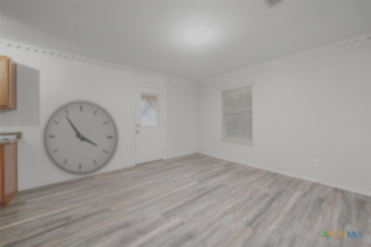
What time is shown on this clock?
3:54
